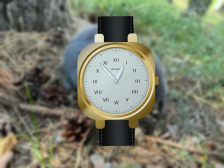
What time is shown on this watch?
12:53
